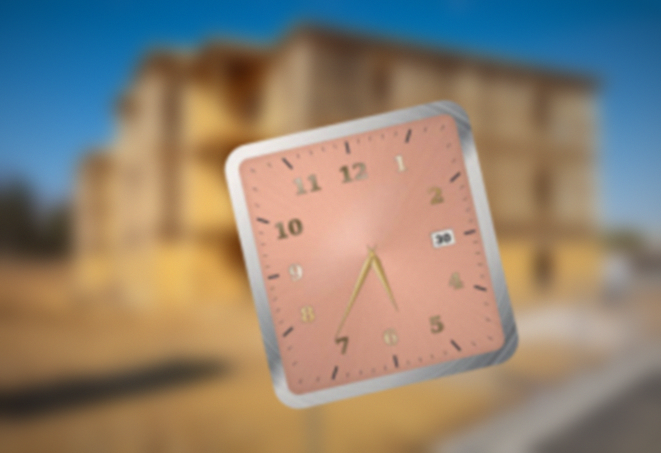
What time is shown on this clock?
5:36
